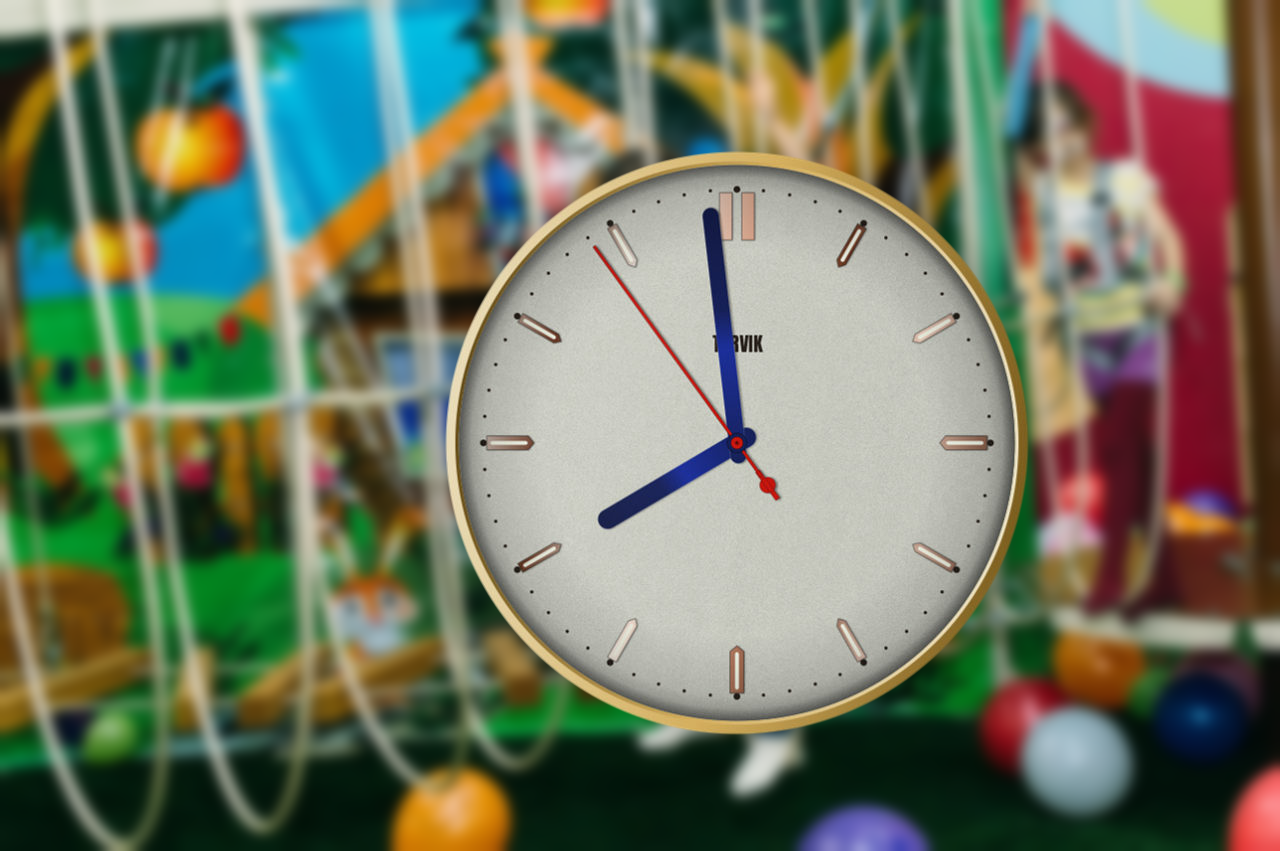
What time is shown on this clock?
7:58:54
